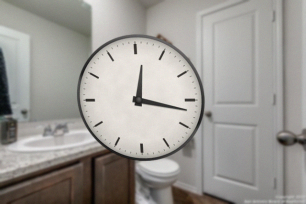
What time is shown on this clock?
12:17
